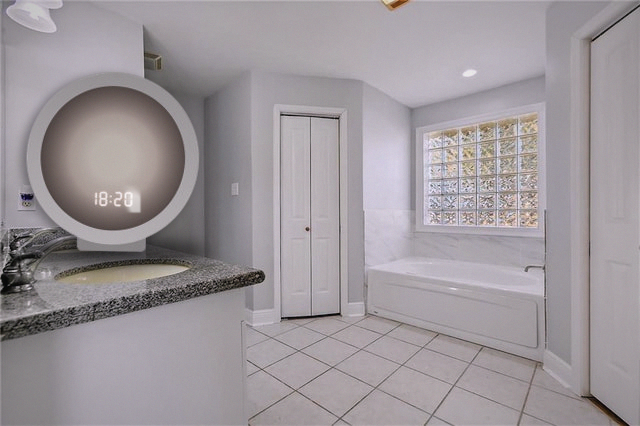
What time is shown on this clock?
18:20
